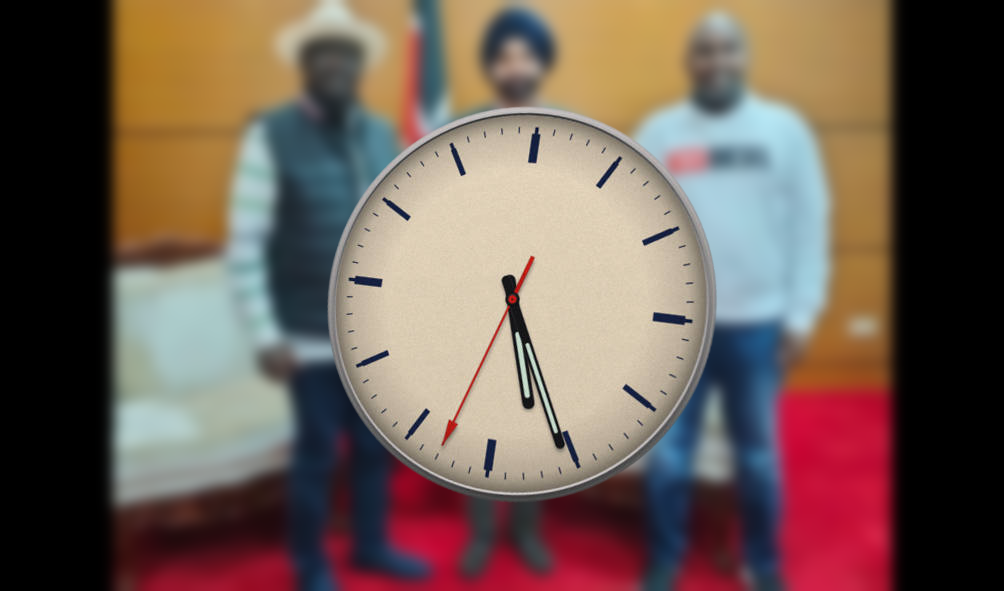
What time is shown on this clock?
5:25:33
